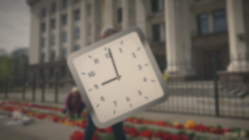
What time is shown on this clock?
9:01
